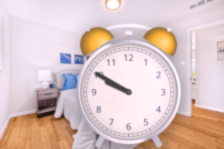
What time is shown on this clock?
9:50
